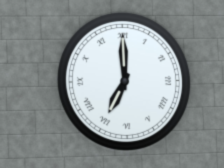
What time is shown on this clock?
7:00
